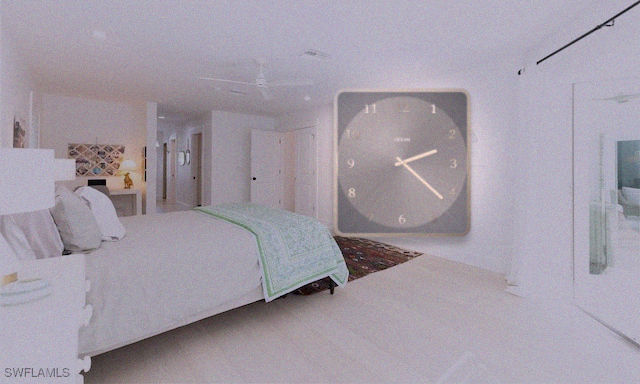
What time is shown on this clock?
2:22
